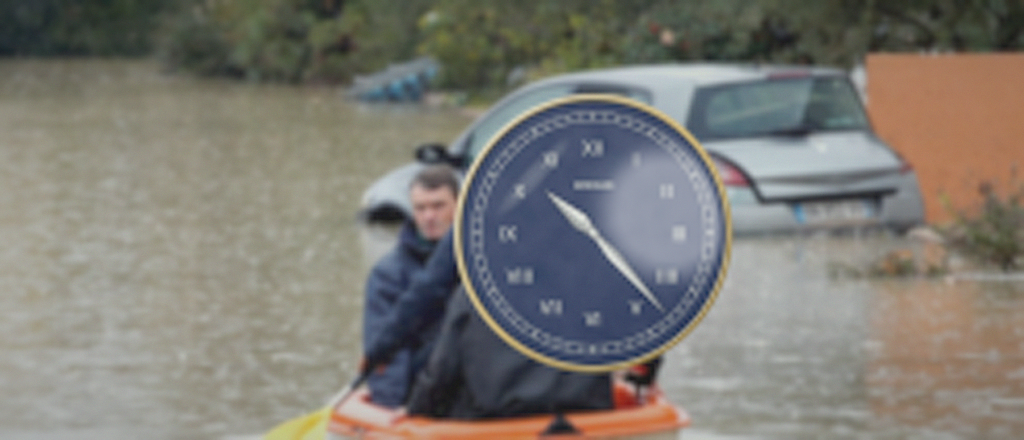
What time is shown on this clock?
10:23
